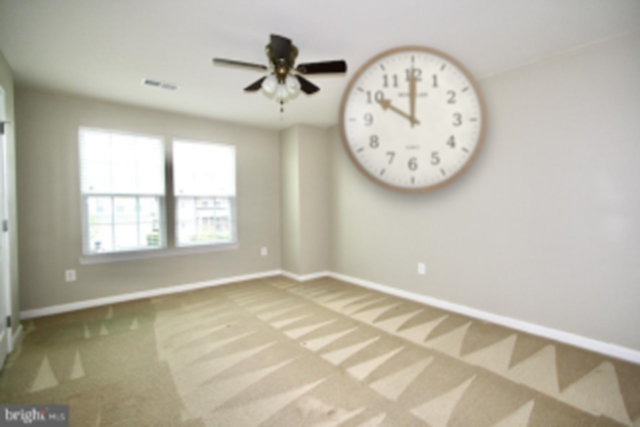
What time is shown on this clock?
10:00
